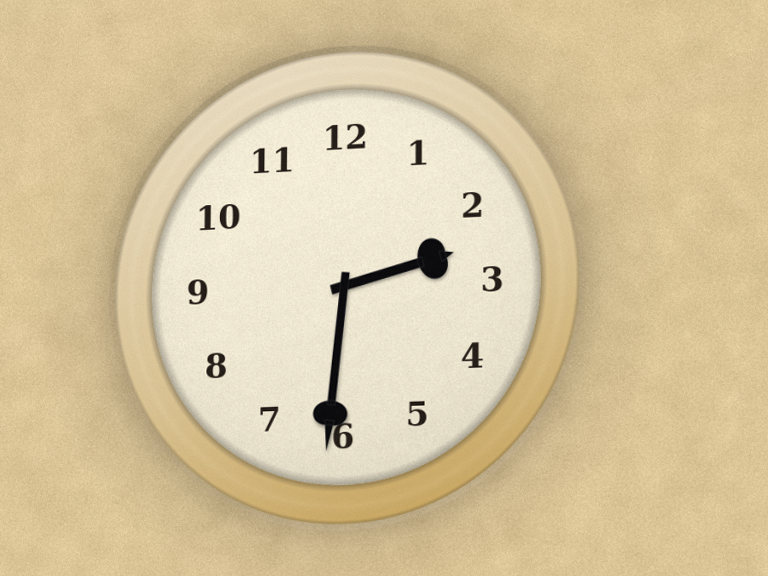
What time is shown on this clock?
2:31
